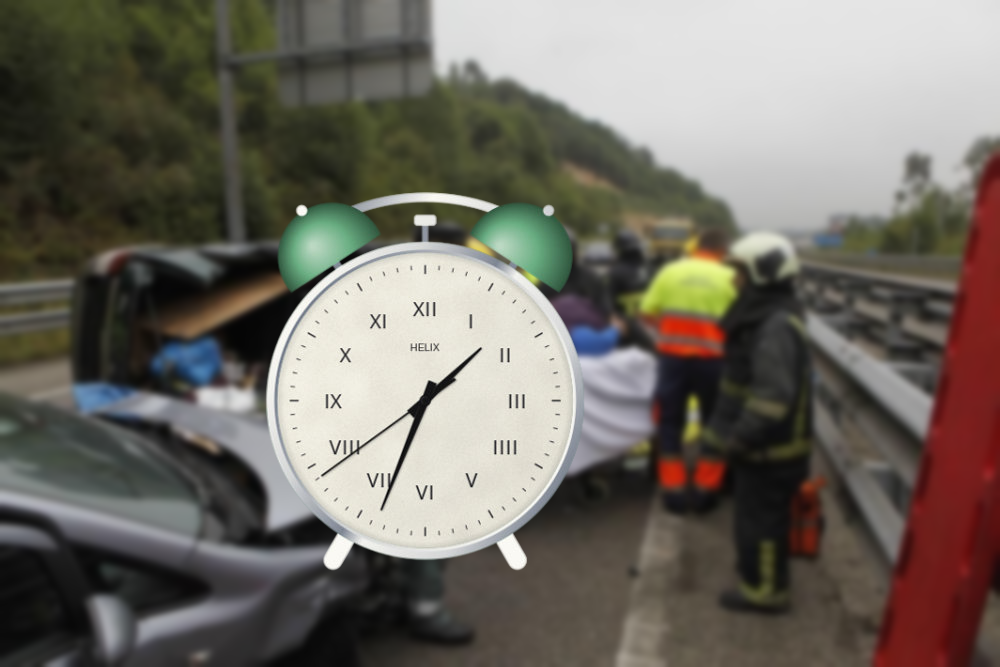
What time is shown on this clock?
1:33:39
